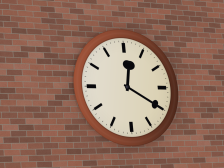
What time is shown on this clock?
12:20
